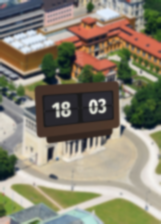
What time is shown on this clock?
18:03
